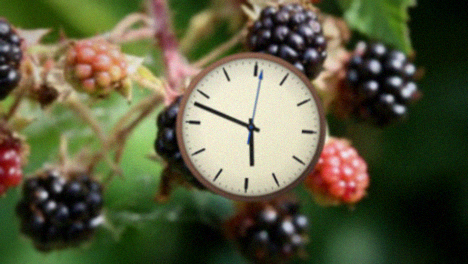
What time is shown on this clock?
5:48:01
